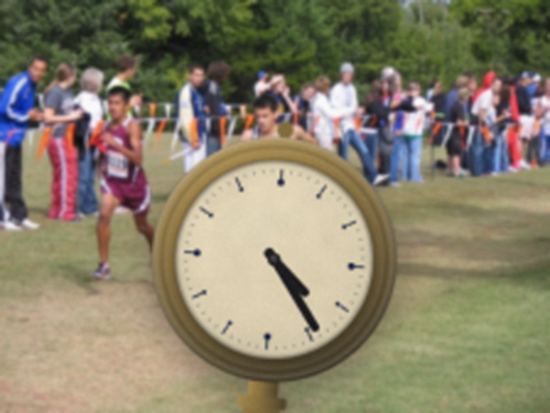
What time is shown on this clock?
4:24
